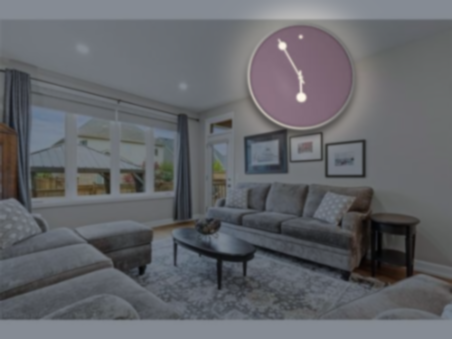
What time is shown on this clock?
5:55
